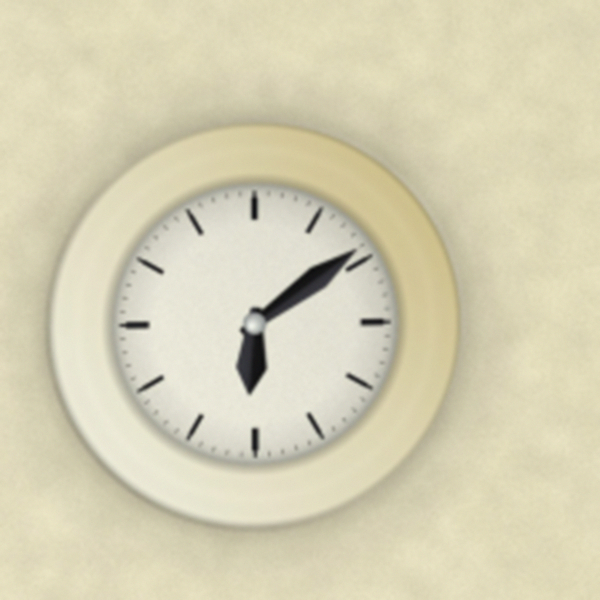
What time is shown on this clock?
6:09
